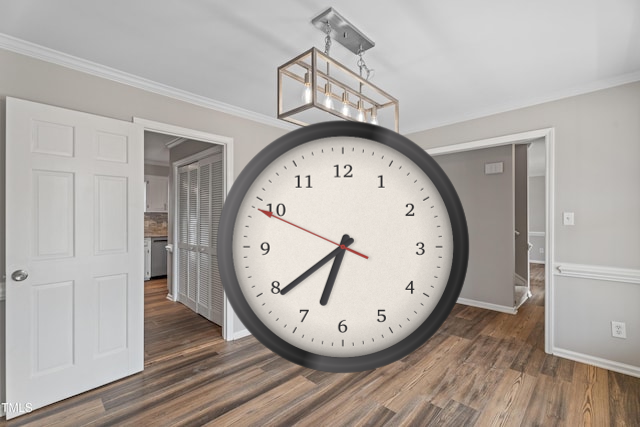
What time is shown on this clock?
6:38:49
